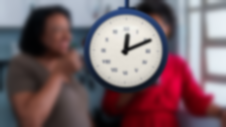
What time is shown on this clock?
12:11
